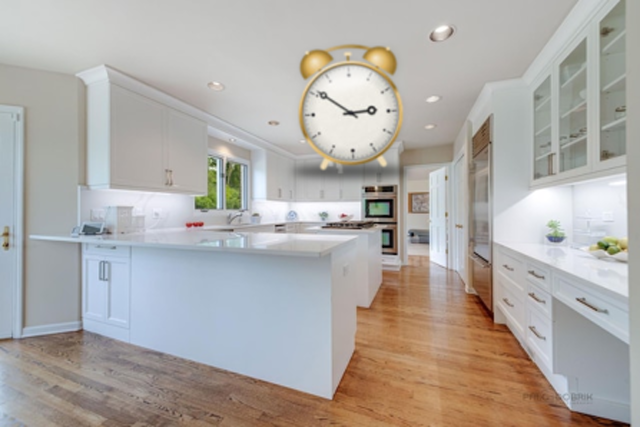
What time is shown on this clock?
2:51
